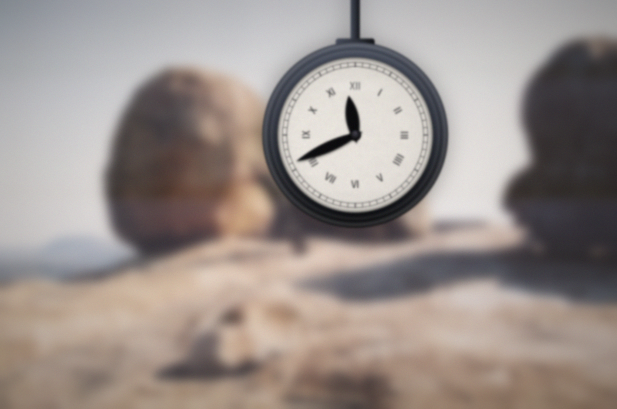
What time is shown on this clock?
11:41
